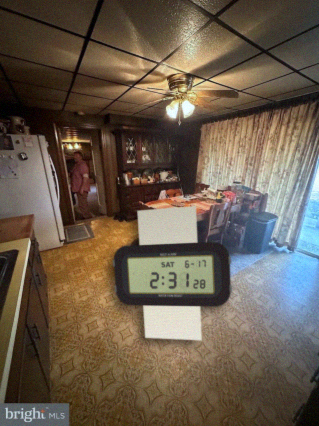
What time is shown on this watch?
2:31
